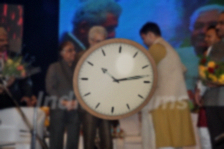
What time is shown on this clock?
10:13
